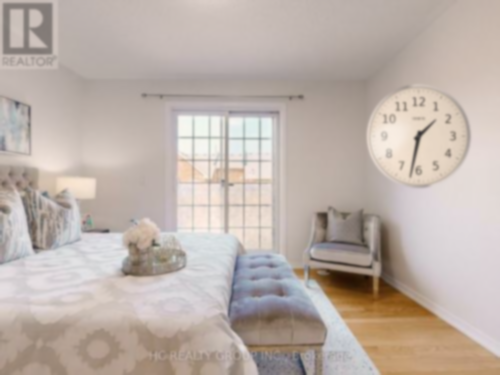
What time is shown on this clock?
1:32
